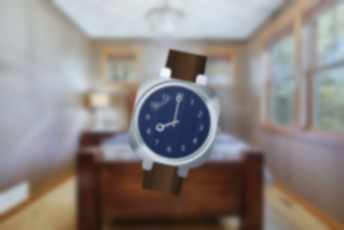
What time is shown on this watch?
8:00
